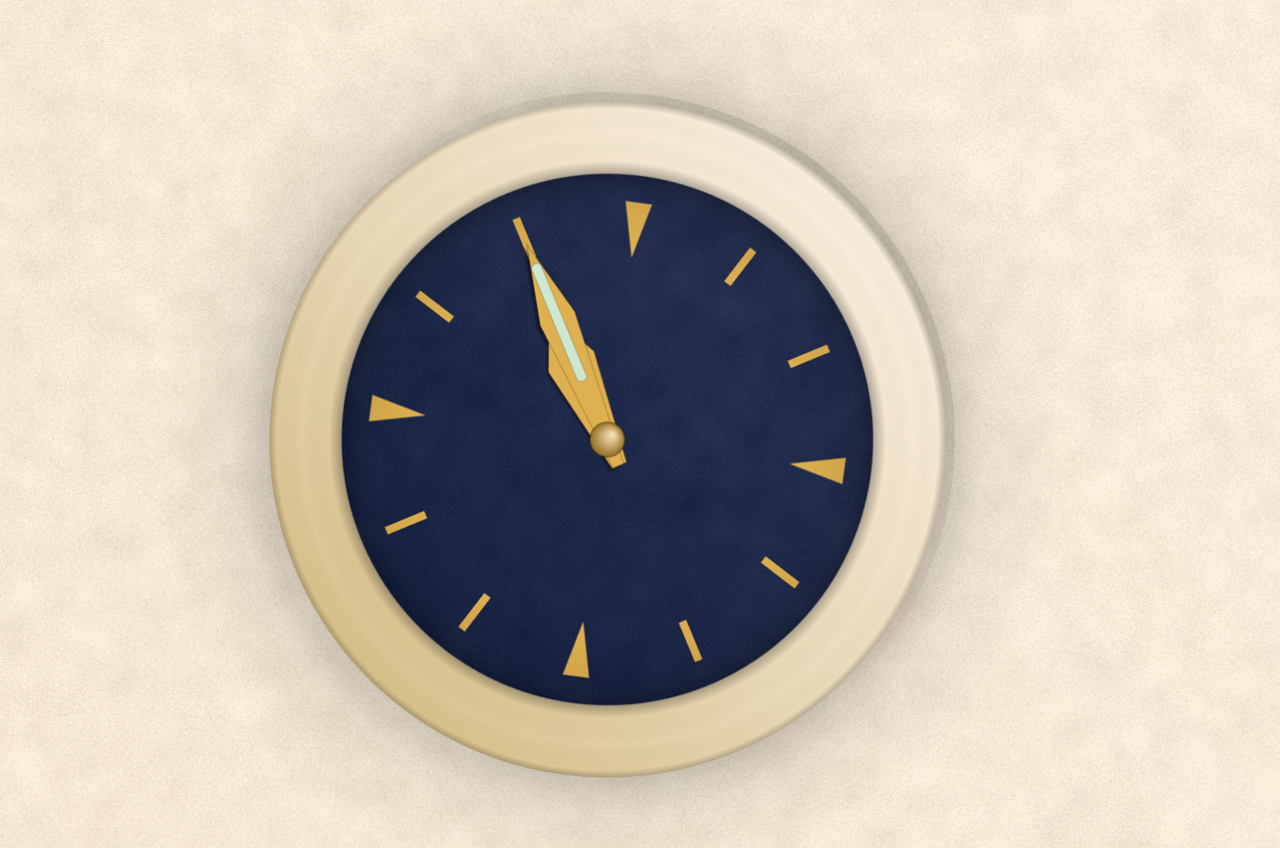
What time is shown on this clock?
10:55
